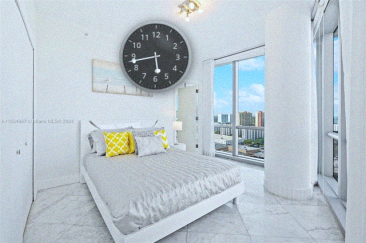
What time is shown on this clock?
5:43
